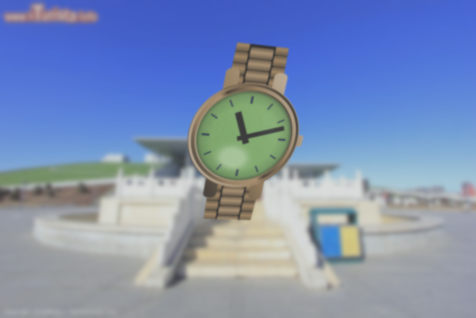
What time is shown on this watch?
11:12
